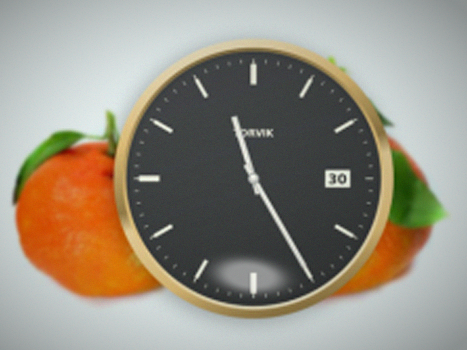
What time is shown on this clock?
11:25
